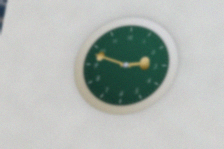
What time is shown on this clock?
2:48
